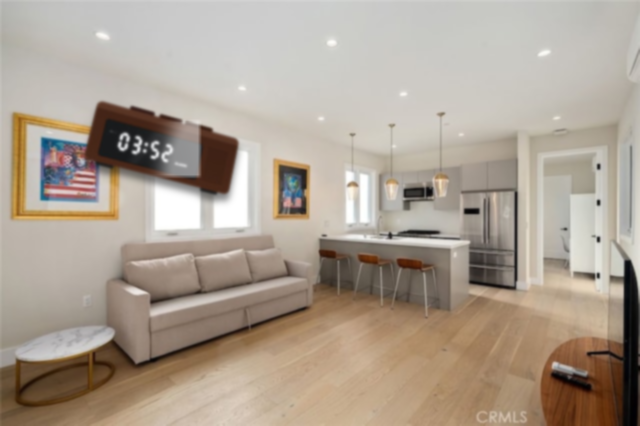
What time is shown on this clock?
3:52
